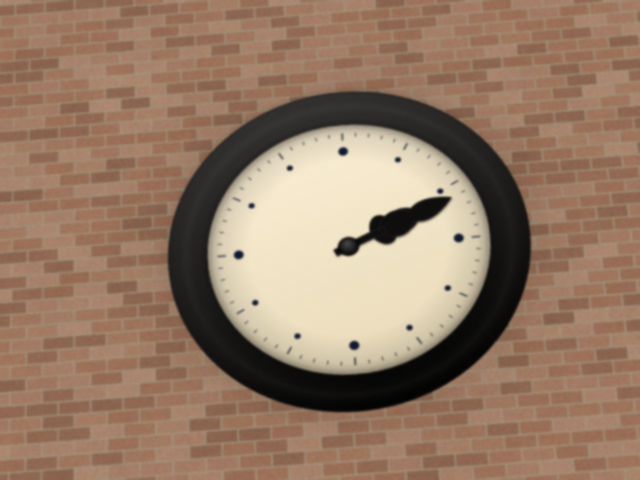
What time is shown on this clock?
2:11
